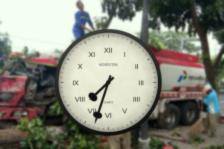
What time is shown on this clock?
7:33
